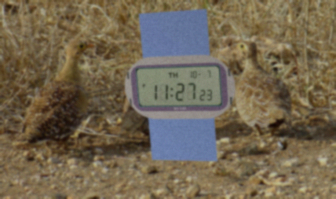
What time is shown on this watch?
11:27:23
